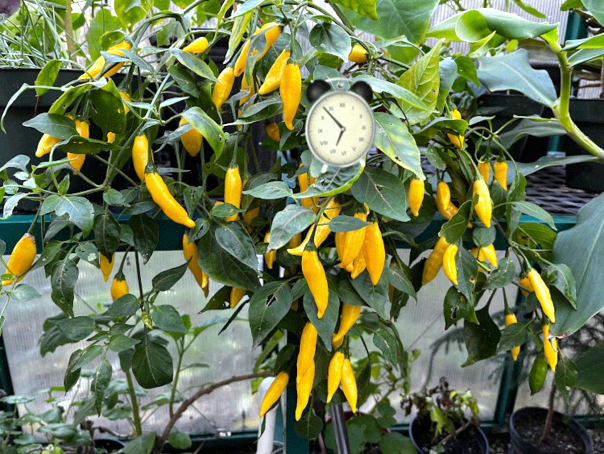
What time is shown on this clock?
6:53
